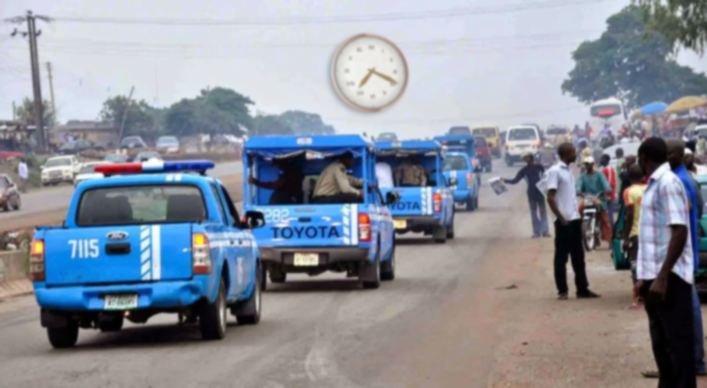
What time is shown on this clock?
7:19
